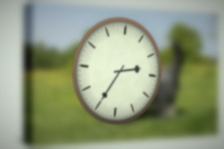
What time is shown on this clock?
2:35
